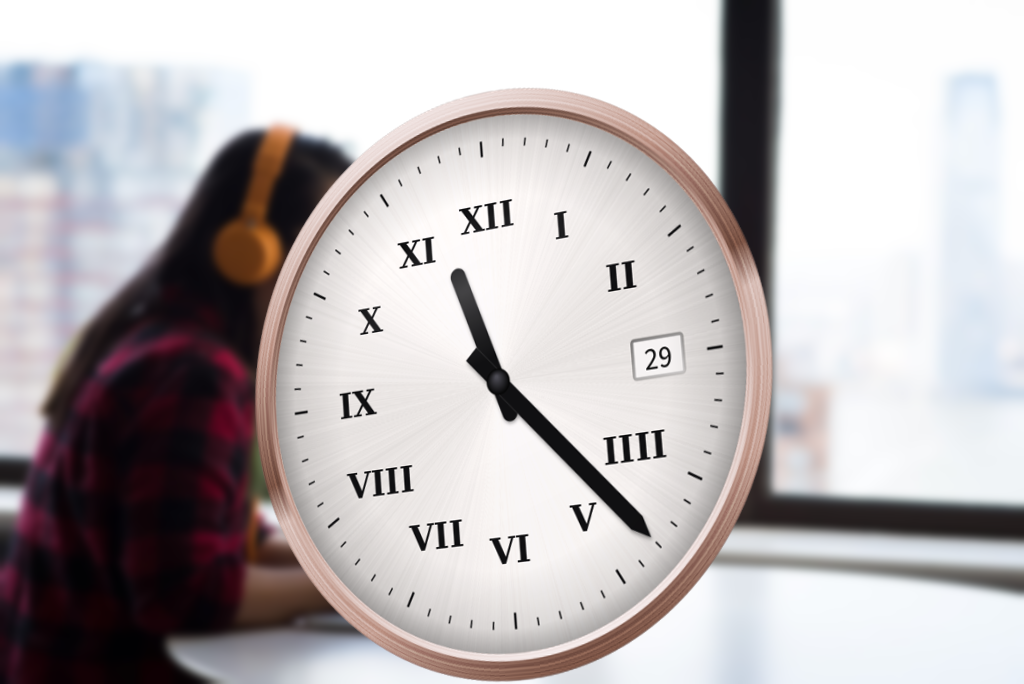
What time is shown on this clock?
11:23
